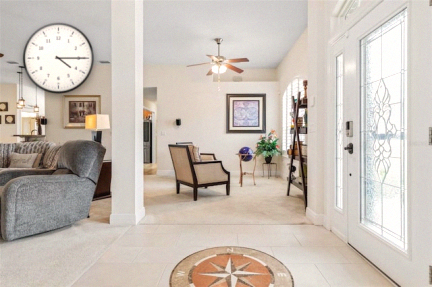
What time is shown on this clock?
4:15
